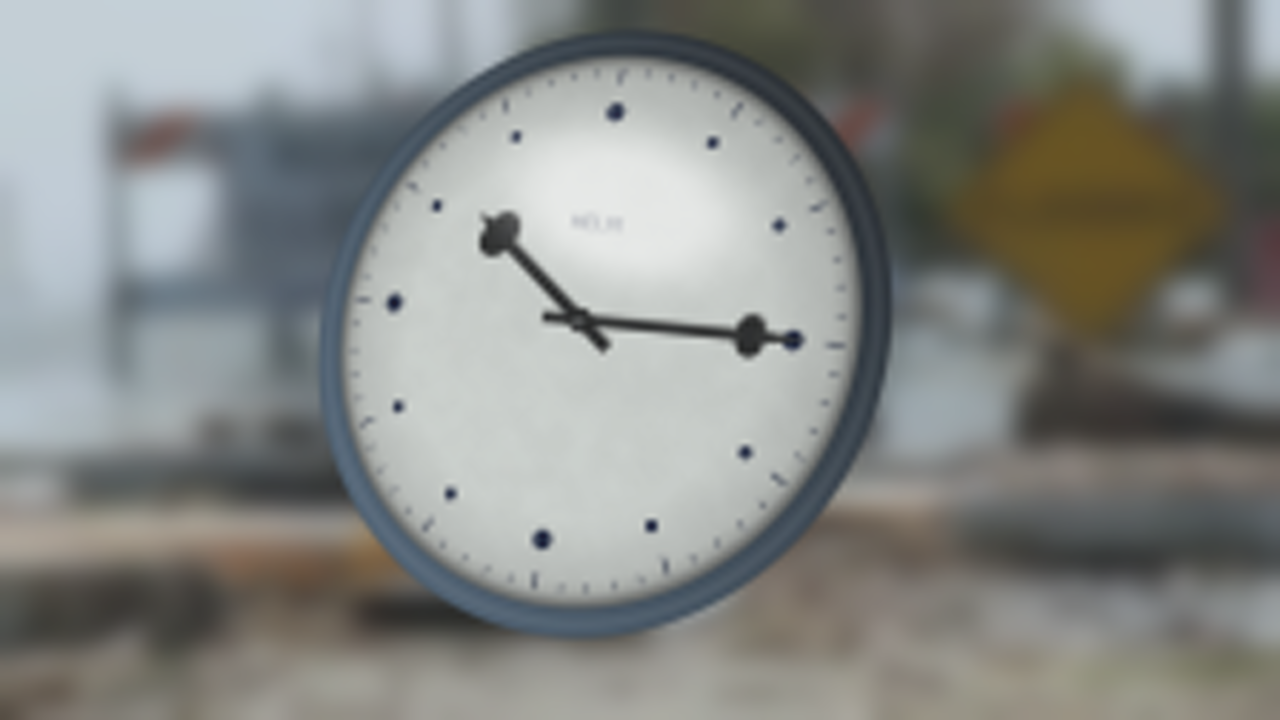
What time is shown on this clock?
10:15
